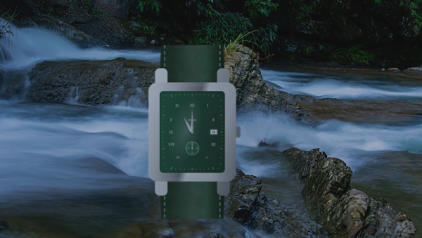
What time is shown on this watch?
11:00
